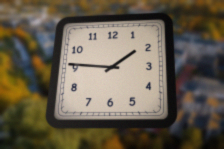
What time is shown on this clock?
1:46
